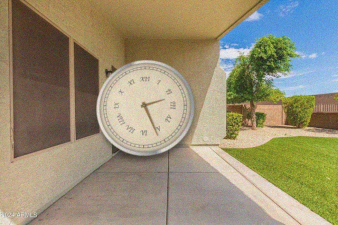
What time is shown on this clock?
2:26
